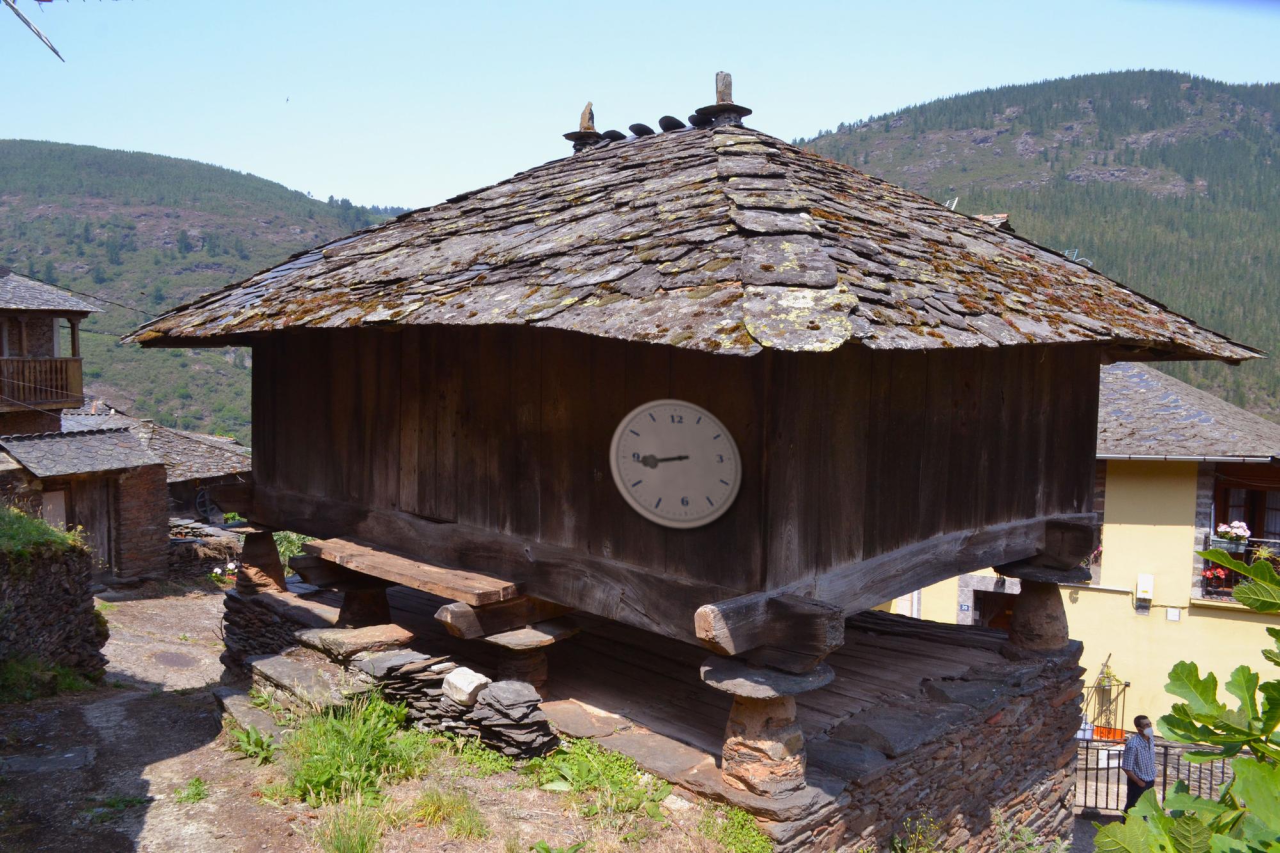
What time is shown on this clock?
8:44
